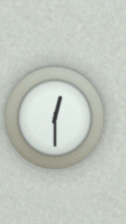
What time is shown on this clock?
12:30
